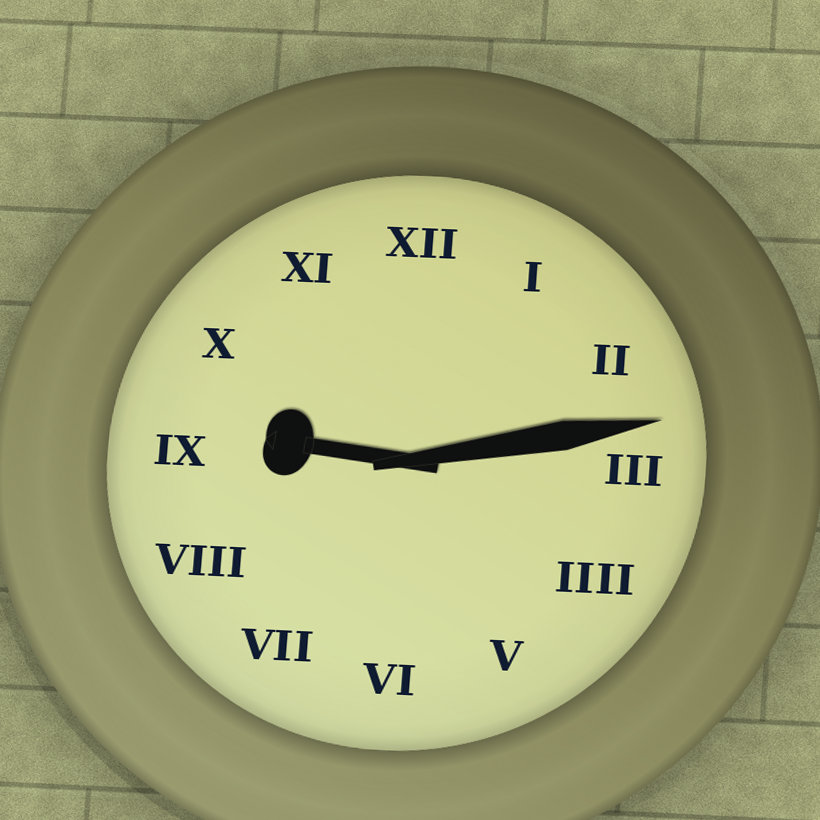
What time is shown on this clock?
9:13
